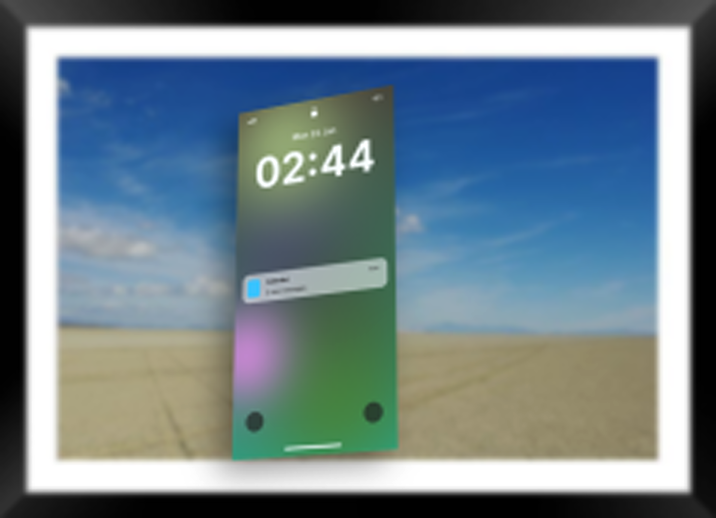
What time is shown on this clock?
2:44
